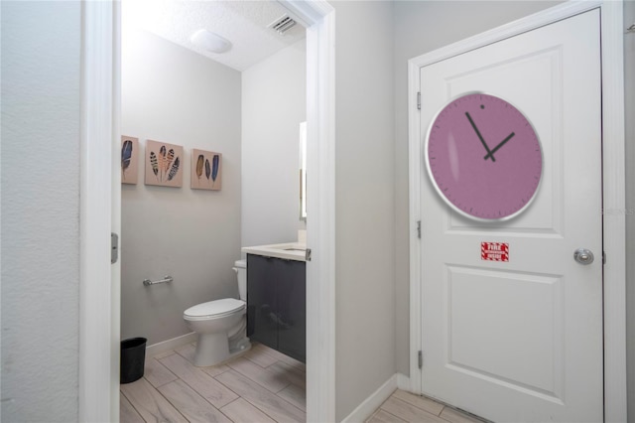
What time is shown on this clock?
1:56
